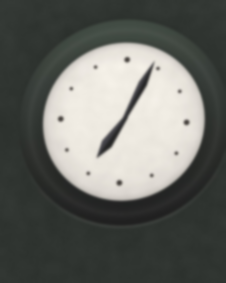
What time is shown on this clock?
7:04
